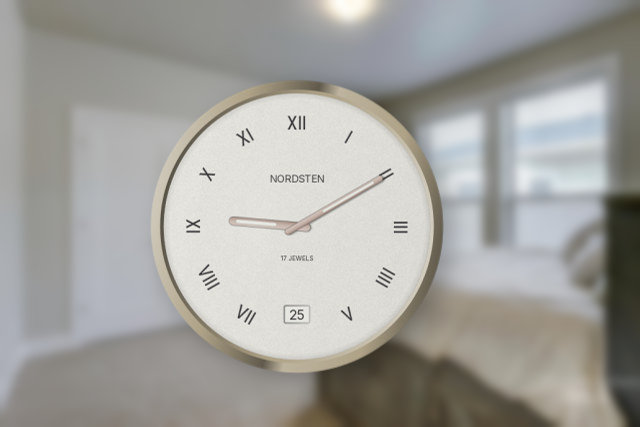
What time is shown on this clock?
9:10
